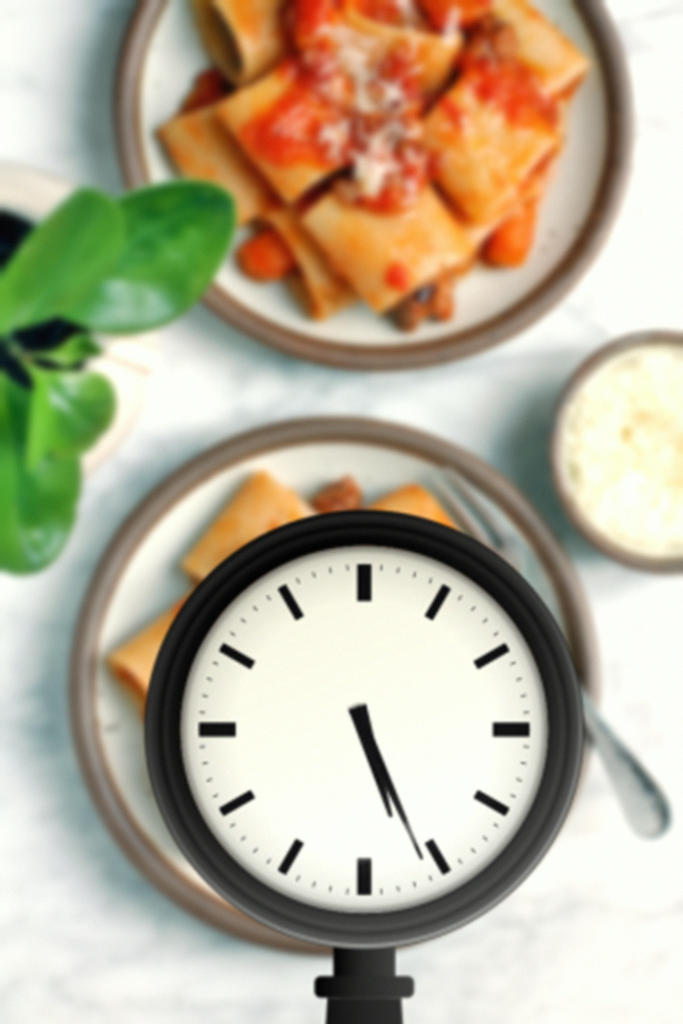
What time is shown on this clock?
5:26
